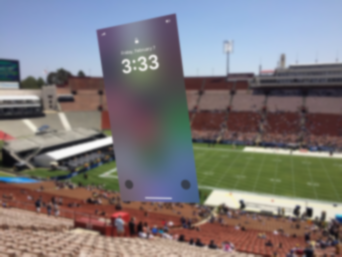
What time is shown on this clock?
3:33
